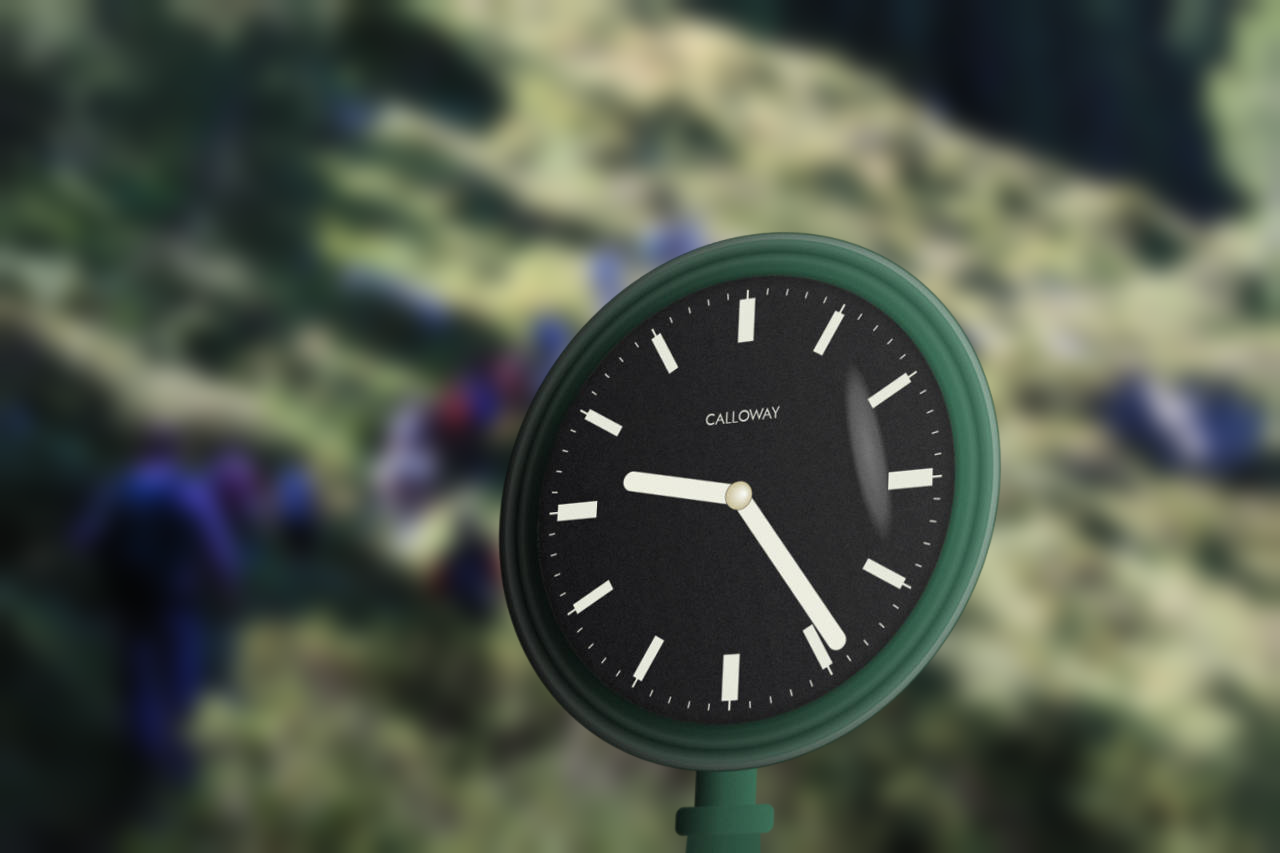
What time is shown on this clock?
9:24
